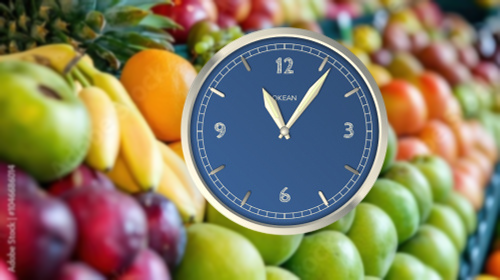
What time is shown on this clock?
11:06
